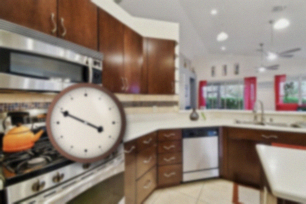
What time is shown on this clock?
3:49
